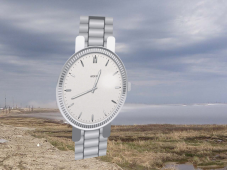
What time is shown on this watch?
12:42
